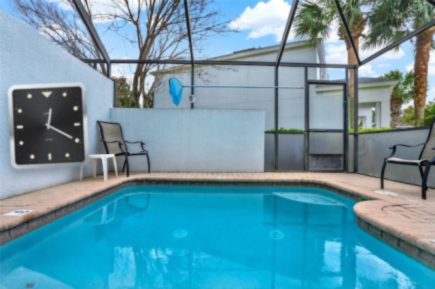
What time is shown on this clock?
12:20
